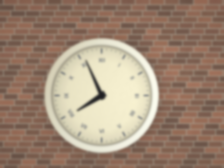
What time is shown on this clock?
7:56
